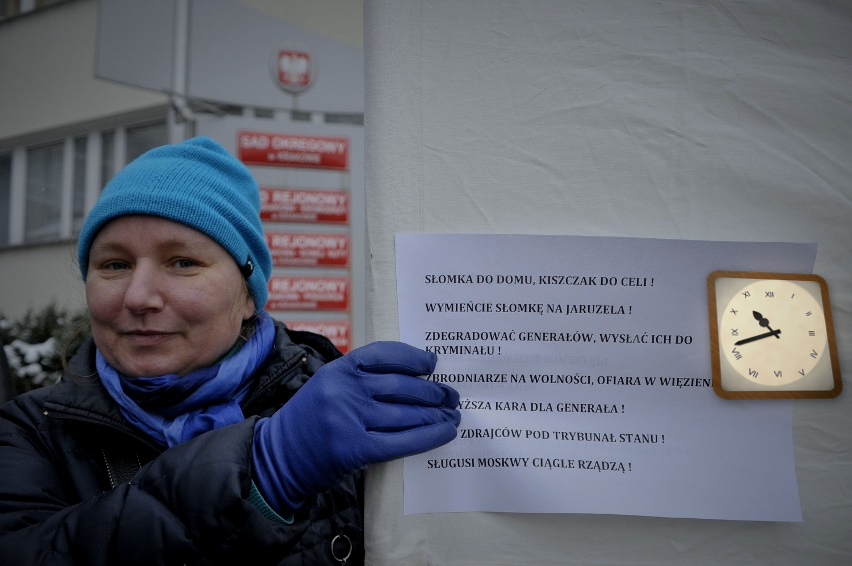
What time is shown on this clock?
10:42
